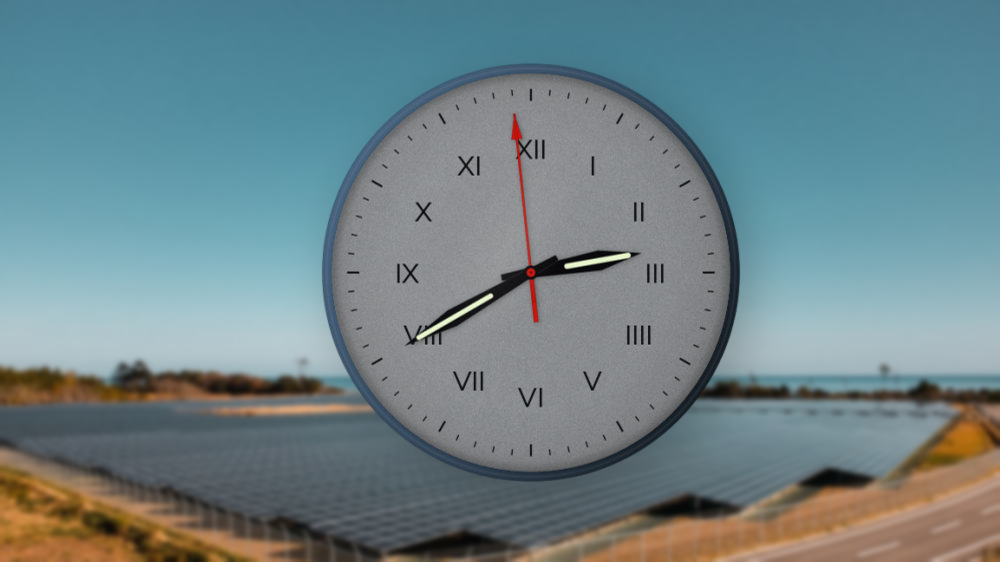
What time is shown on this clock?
2:39:59
